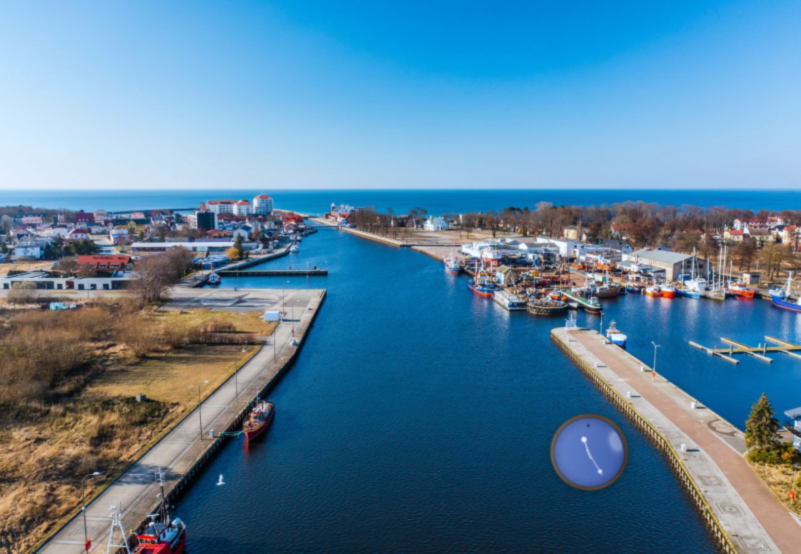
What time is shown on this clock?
11:25
